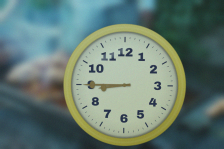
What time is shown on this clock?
8:45
